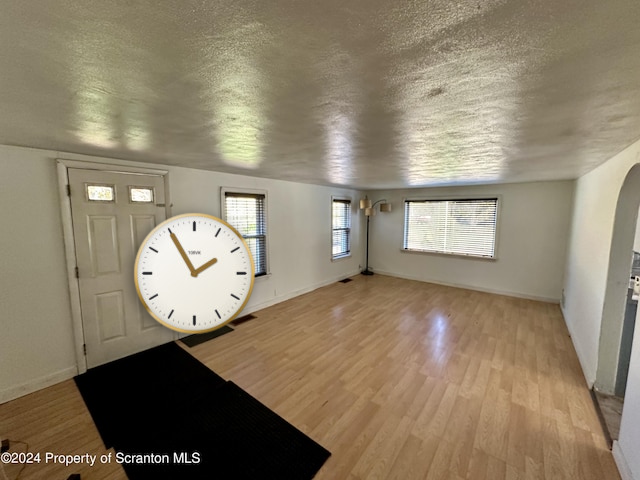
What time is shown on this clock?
1:55
